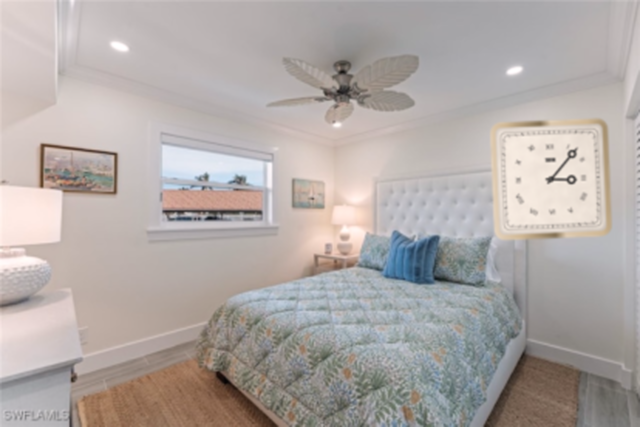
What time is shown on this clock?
3:07
